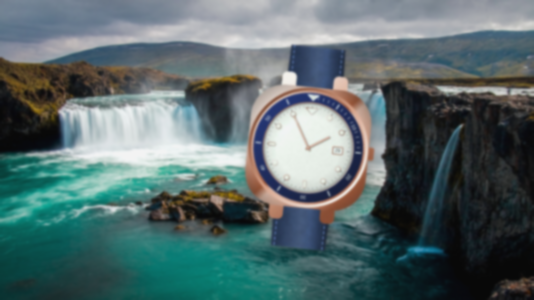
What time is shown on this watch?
1:55
